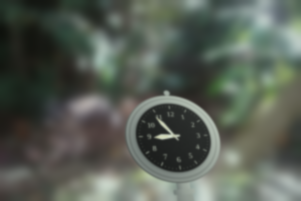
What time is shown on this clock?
8:54
